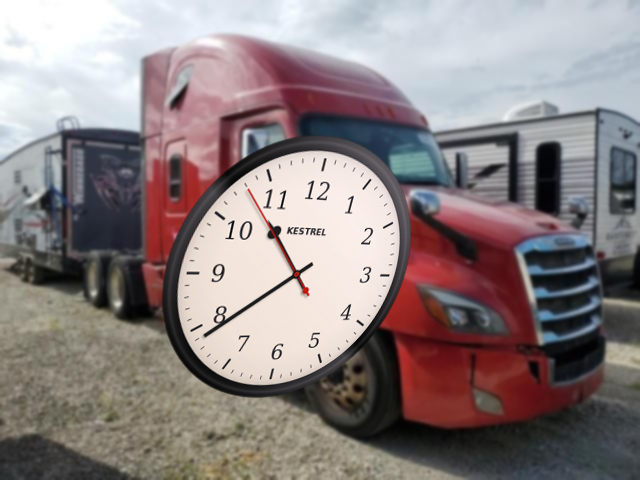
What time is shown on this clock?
10:38:53
